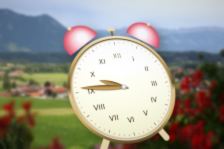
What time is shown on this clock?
9:46
